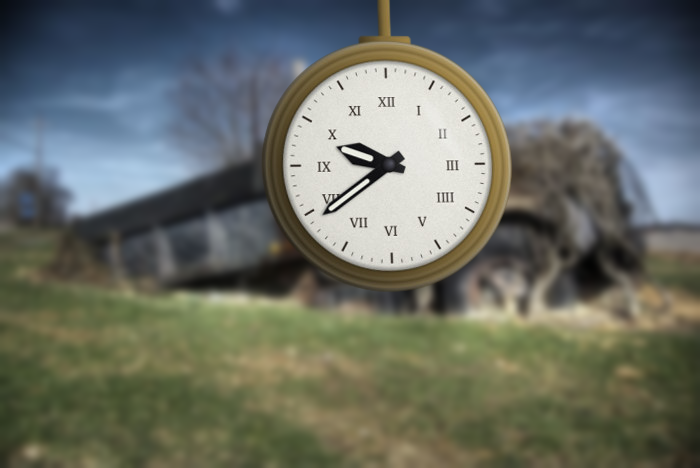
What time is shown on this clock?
9:39
